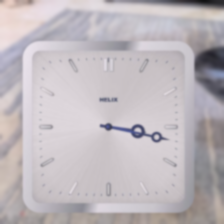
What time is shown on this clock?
3:17
